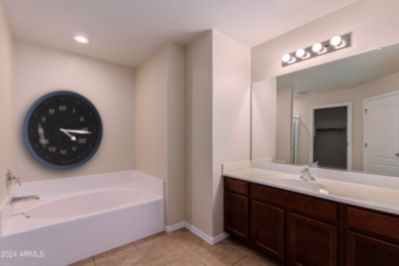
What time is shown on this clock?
4:16
